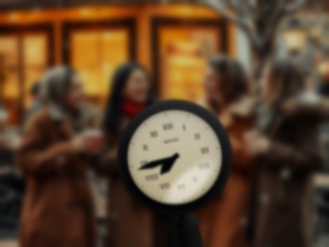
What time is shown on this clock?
7:44
